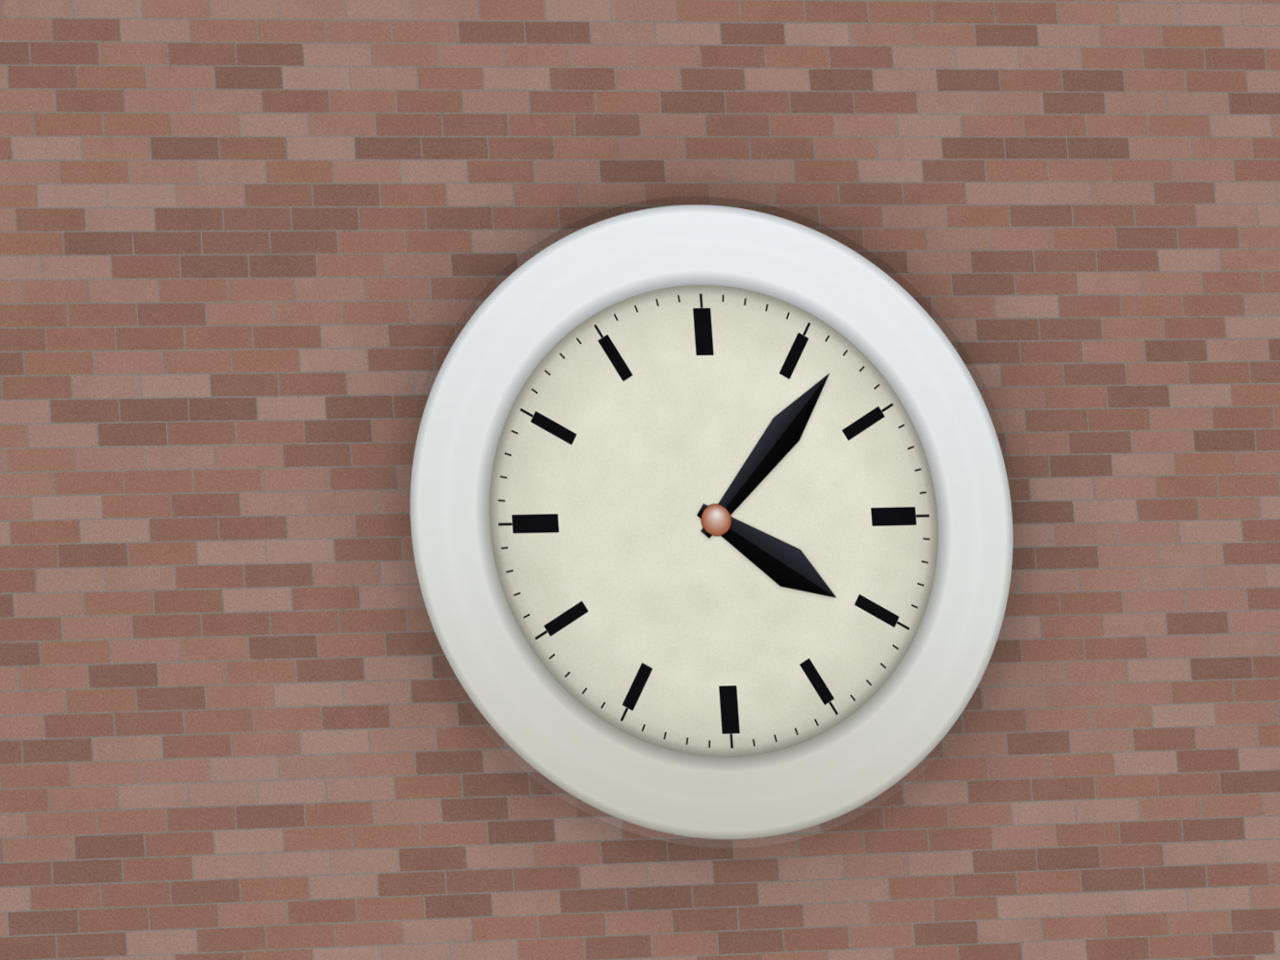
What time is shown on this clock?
4:07
